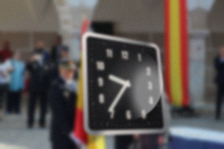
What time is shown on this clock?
9:36
